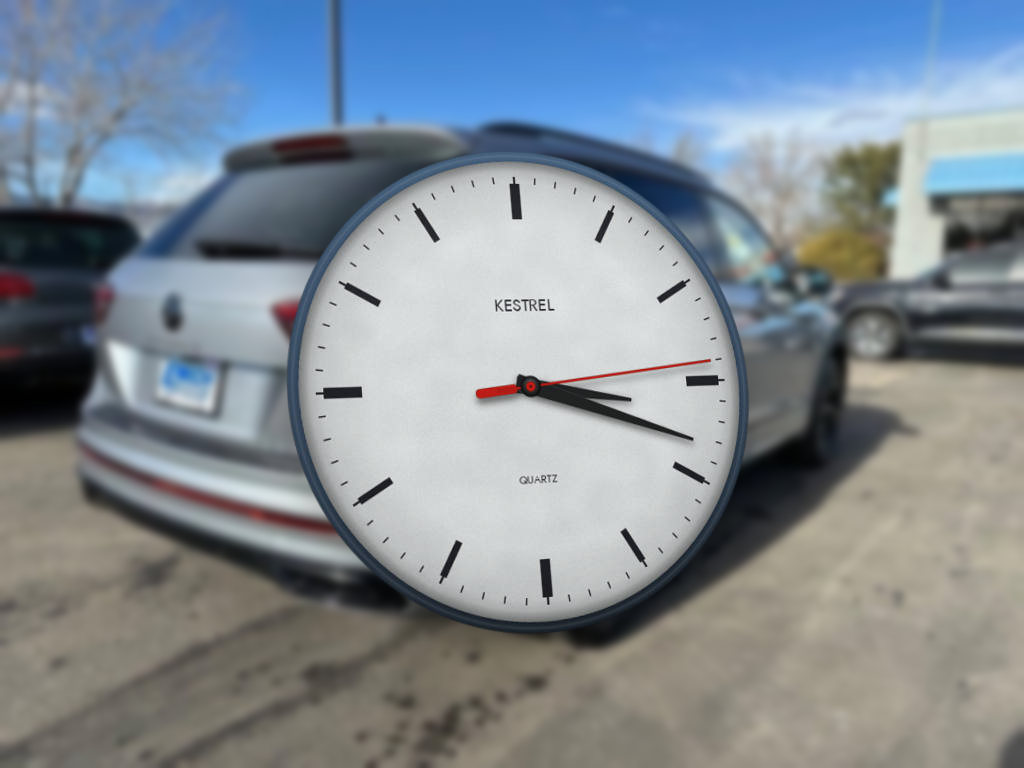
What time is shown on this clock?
3:18:14
